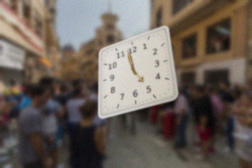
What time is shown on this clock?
4:58
